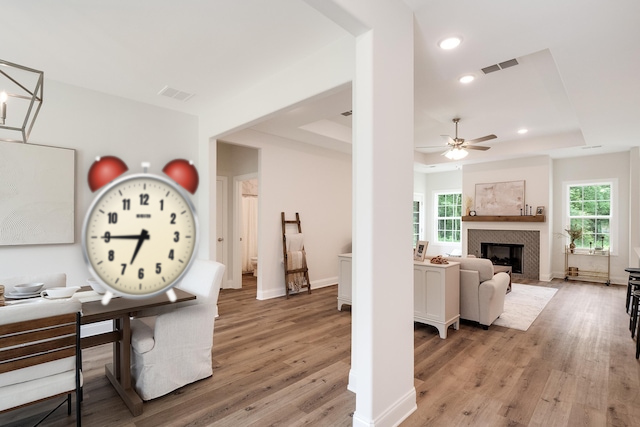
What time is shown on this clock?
6:45
